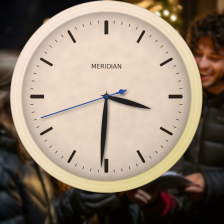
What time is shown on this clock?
3:30:42
